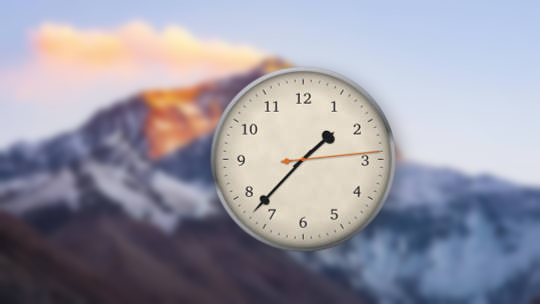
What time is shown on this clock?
1:37:14
